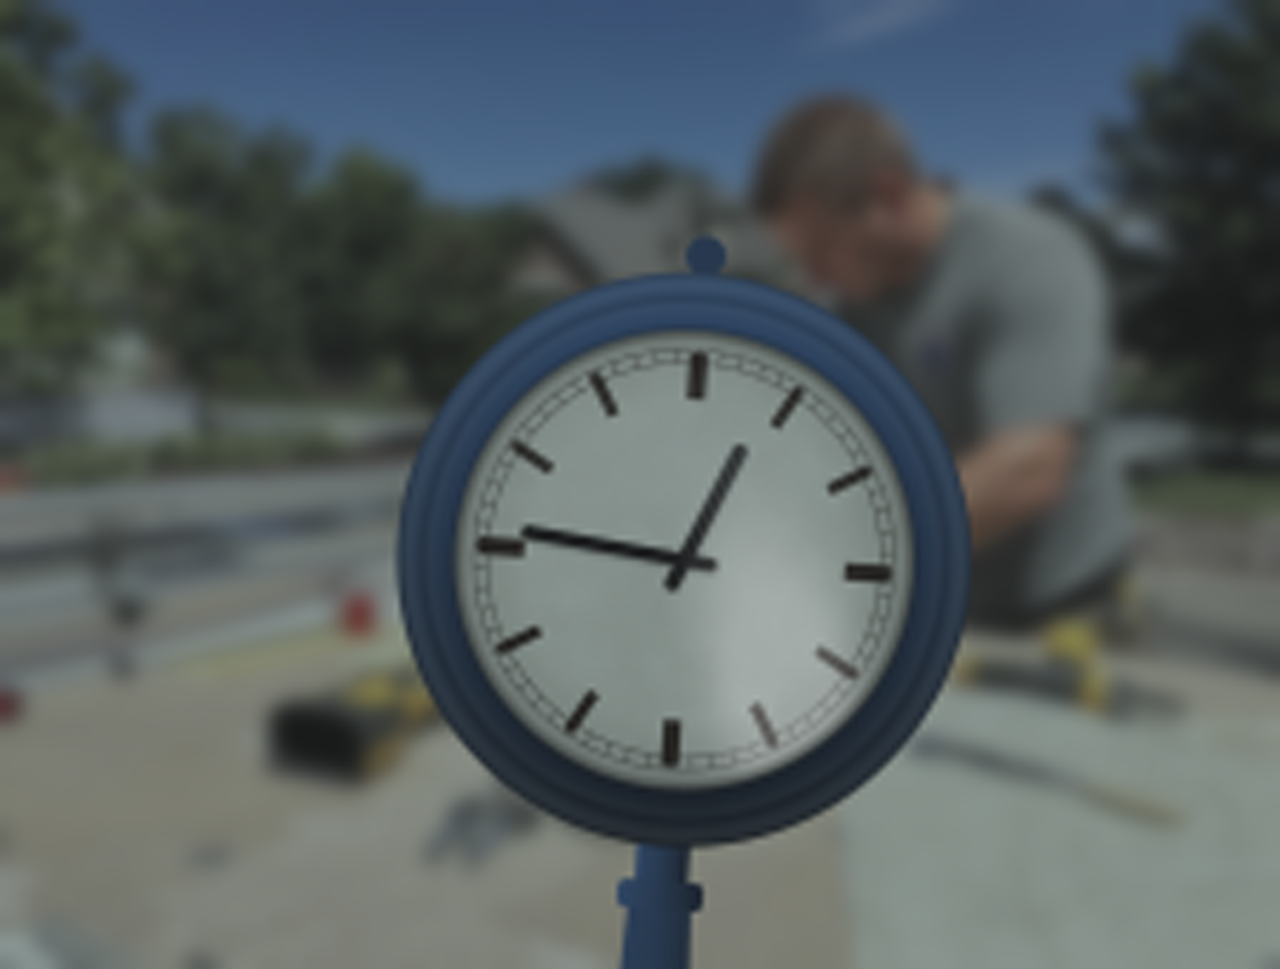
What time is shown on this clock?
12:46
